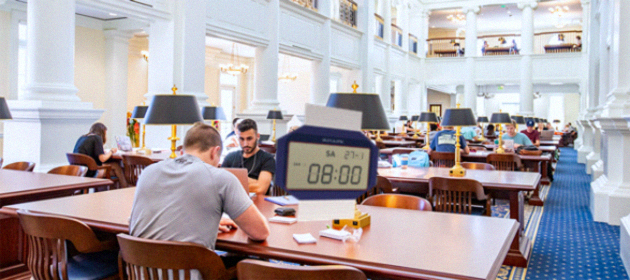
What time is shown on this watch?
8:00
